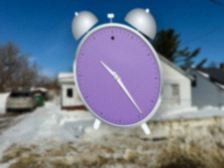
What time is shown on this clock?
10:24
